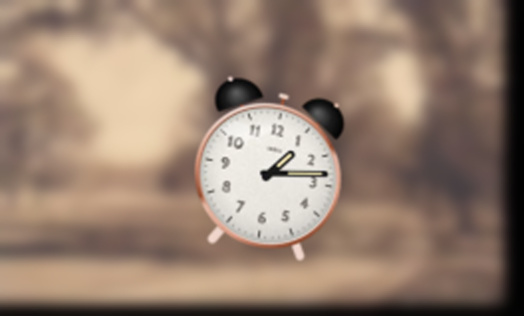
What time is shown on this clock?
1:13
